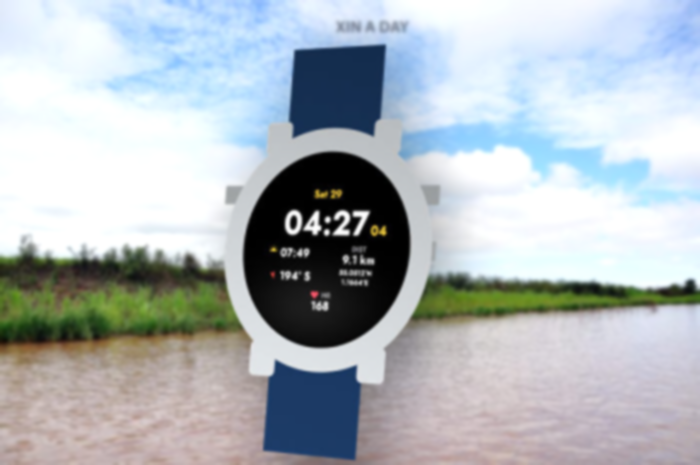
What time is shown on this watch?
4:27
